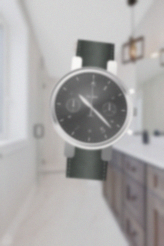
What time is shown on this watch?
10:22
